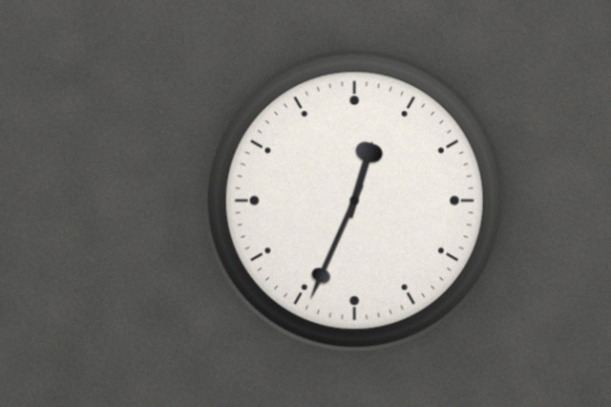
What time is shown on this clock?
12:34
